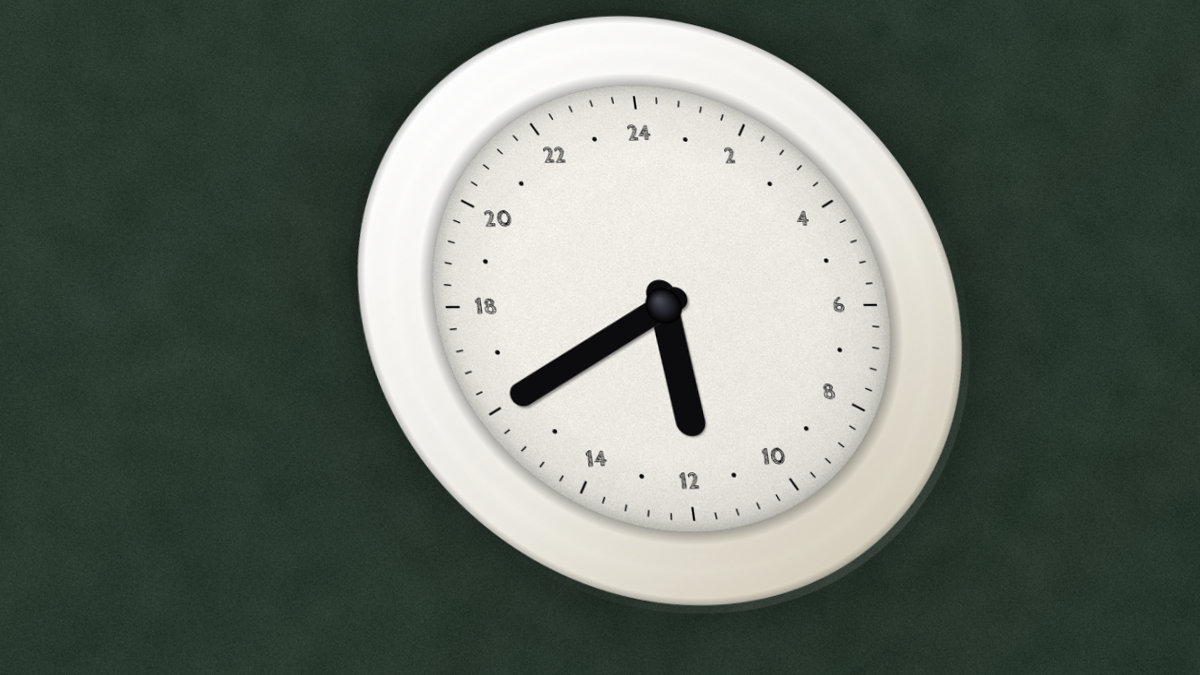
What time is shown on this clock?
11:40
